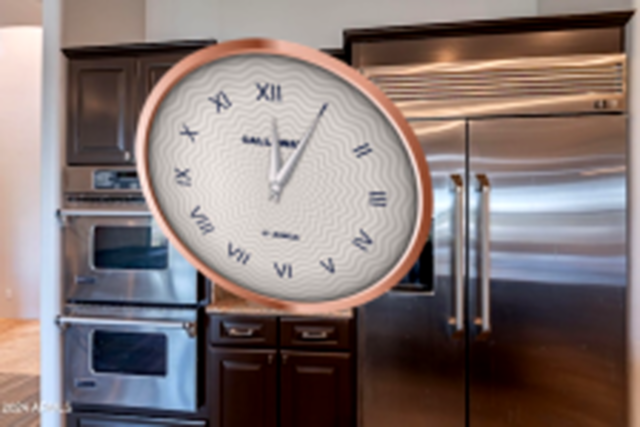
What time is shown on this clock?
12:05
